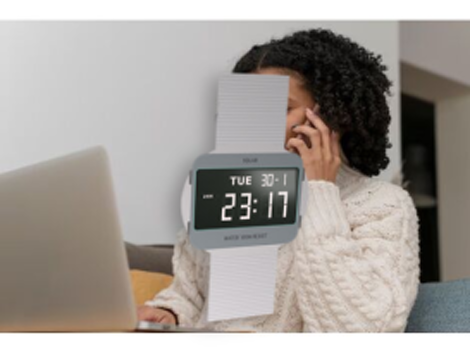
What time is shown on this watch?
23:17
